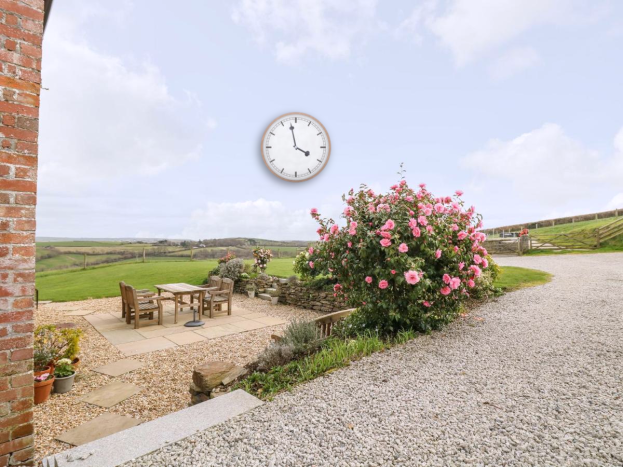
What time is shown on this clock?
3:58
